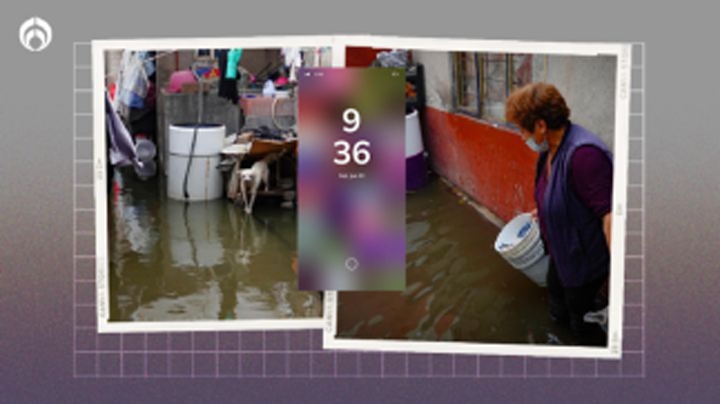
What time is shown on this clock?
9:36
